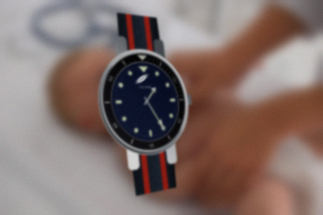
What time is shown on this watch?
1:25
